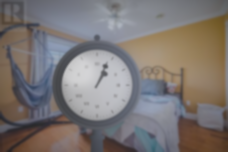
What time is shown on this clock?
1:04
